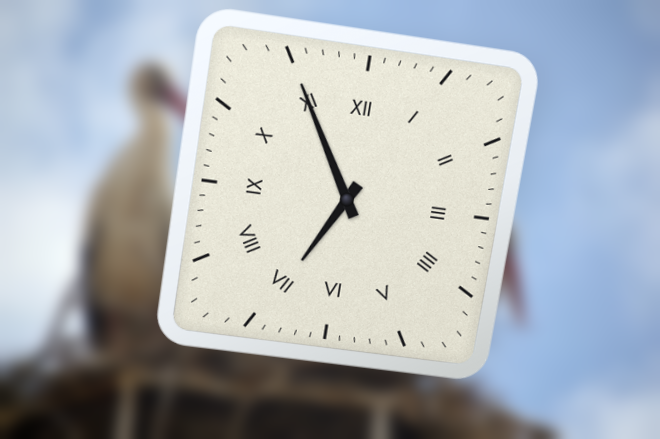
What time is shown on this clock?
6:55
